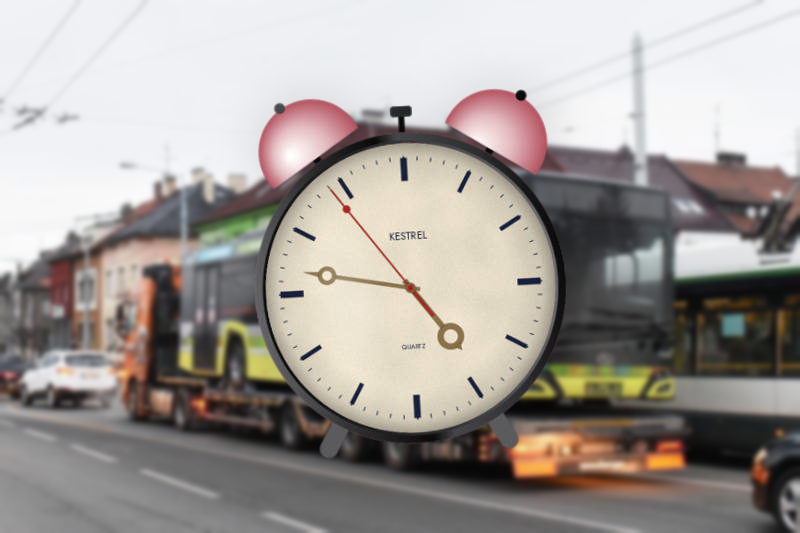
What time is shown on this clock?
4:46:54
